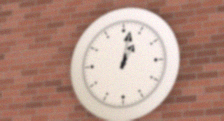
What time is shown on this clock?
1:02
